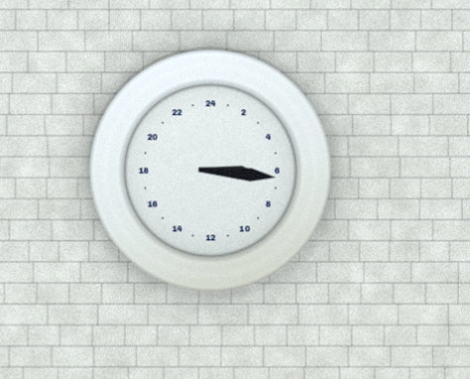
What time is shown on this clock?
6:16
